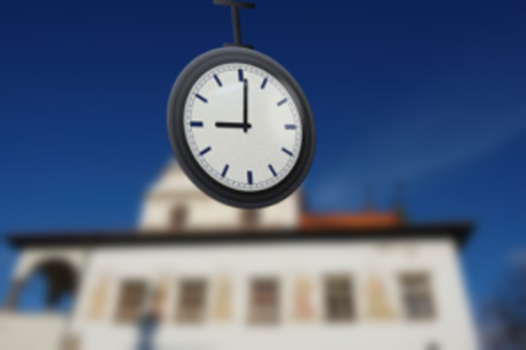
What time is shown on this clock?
9:01
